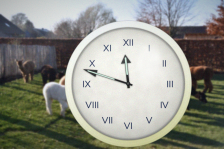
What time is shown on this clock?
11:48
